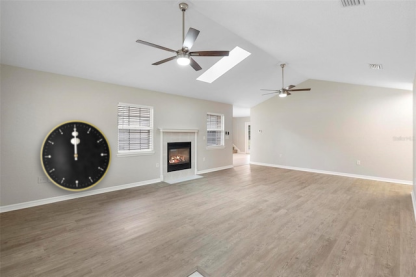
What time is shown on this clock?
12:00
